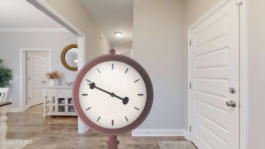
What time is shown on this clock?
3:49
